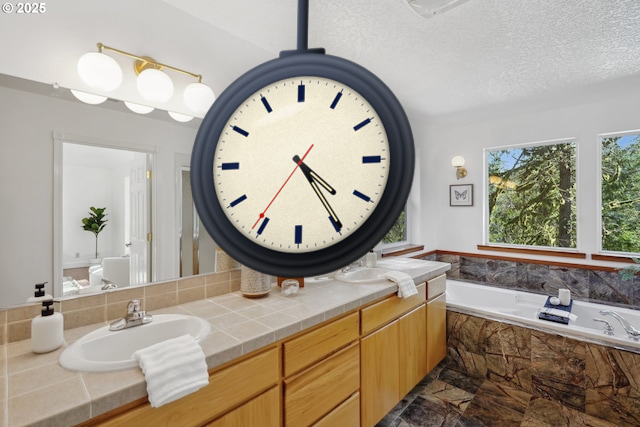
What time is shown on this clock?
4:24:36
